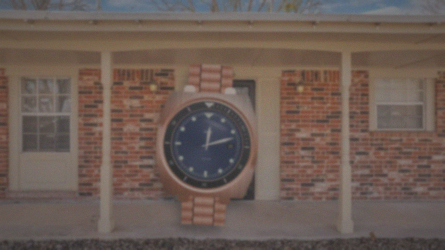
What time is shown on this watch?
12:12
